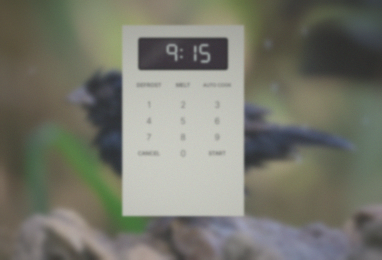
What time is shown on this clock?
9:15
